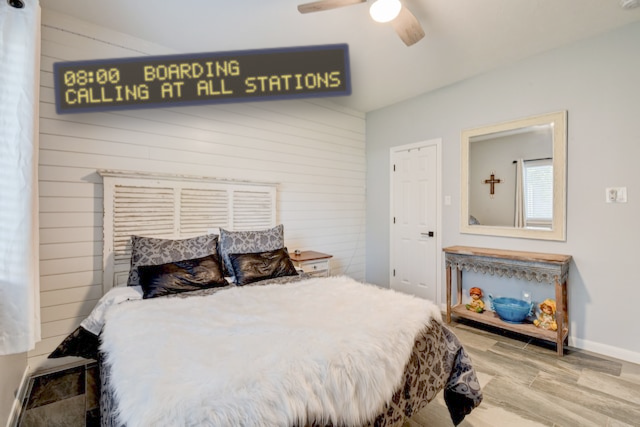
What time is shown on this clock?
8:00
